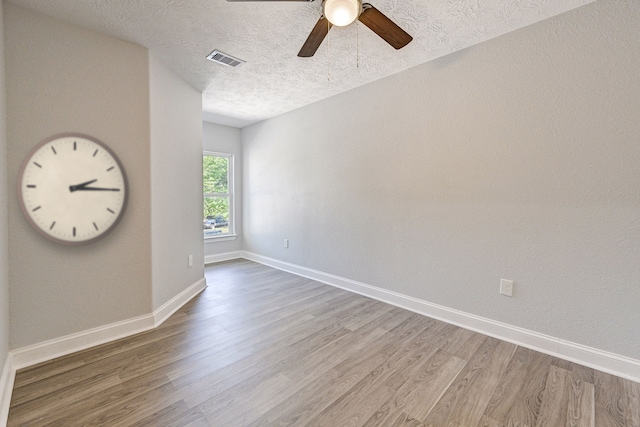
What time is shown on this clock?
2:15
